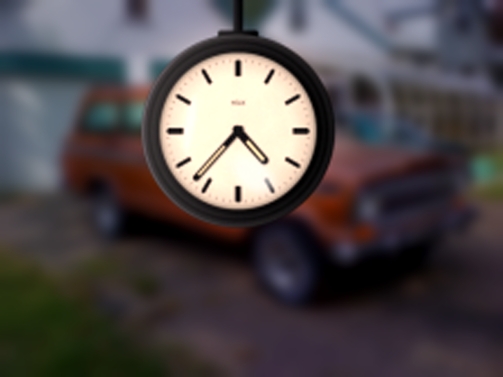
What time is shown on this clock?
4:37
